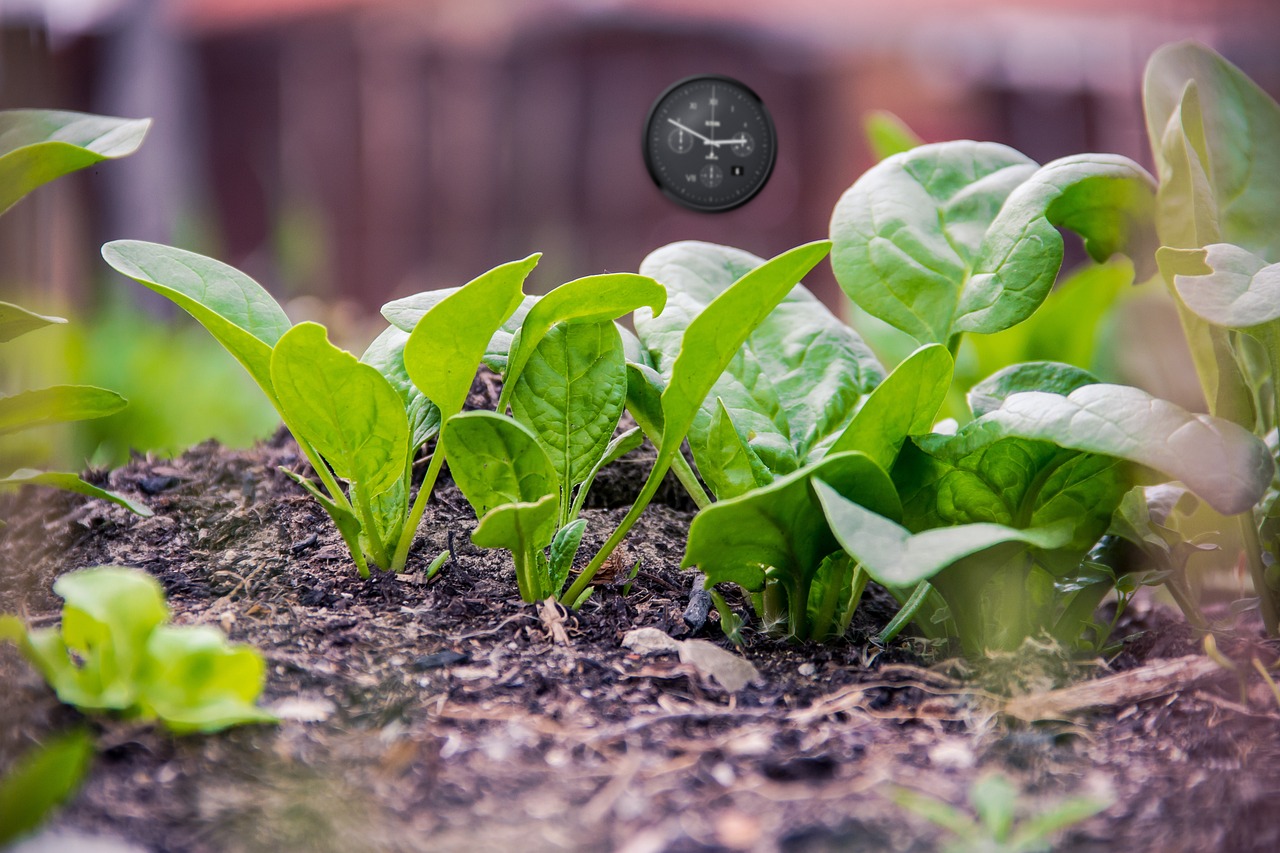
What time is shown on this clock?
2:49
